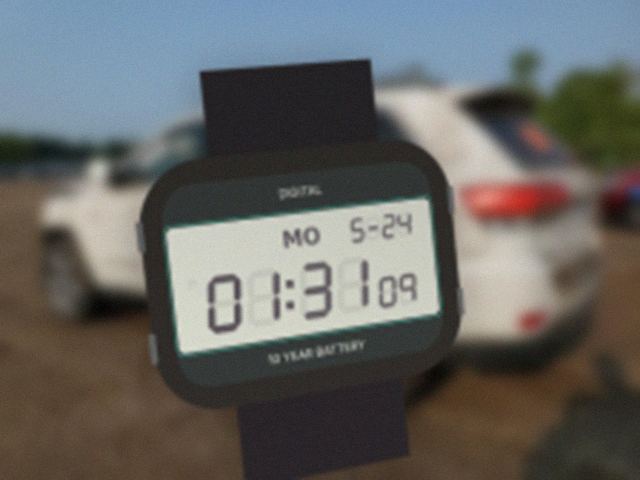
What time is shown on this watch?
1:31:09
